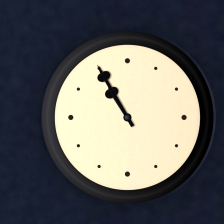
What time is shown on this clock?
10:55
